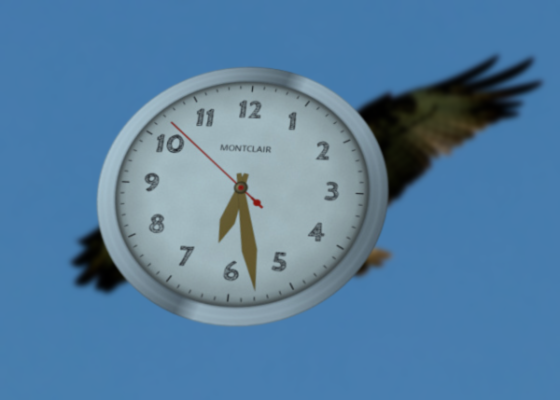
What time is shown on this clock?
6:27:52
